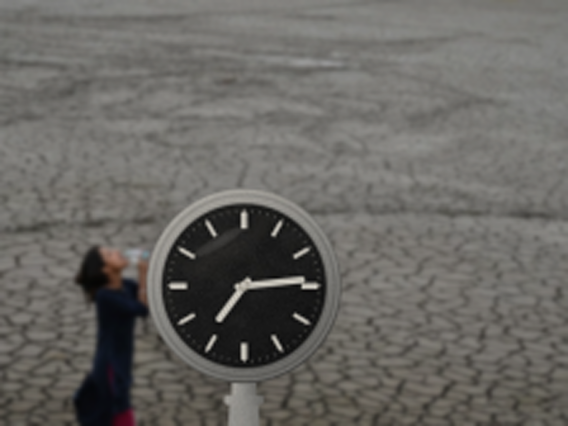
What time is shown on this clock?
7:14
